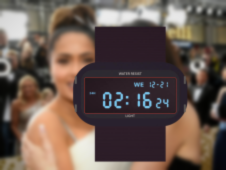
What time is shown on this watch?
2:16:24
